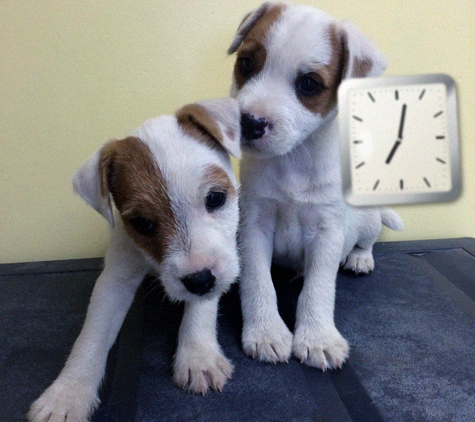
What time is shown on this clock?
7:02
